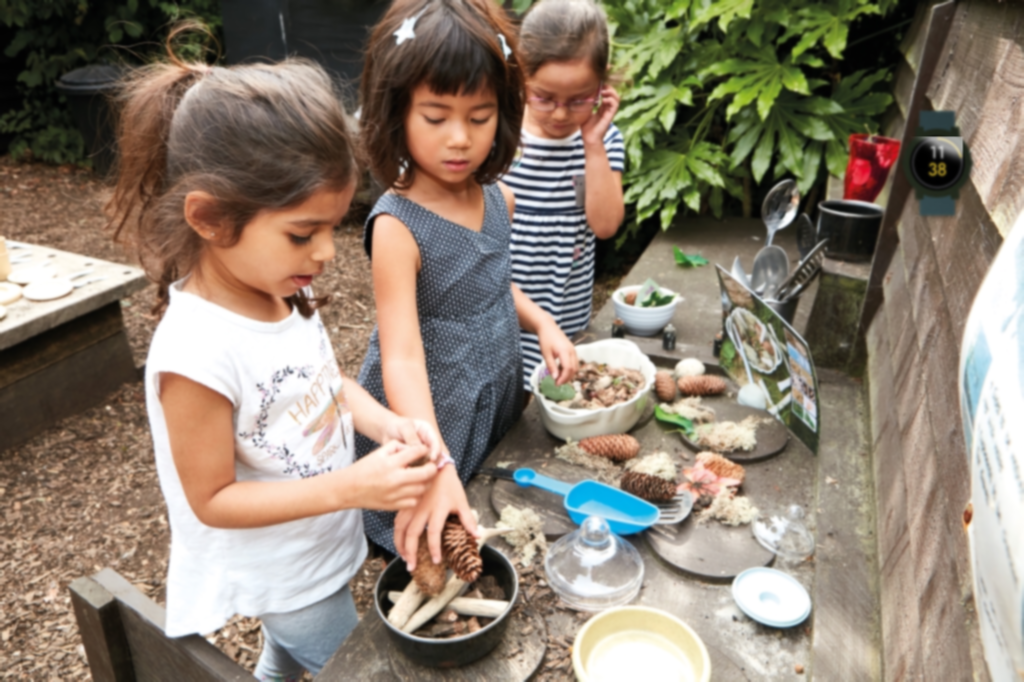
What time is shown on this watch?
11:38
